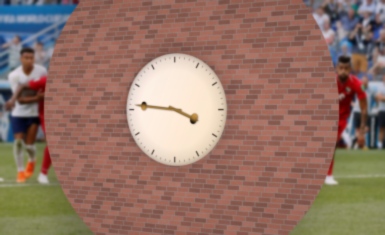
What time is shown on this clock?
3:46
